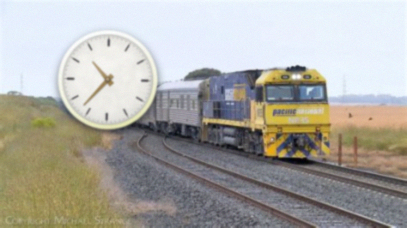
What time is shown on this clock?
10:37
